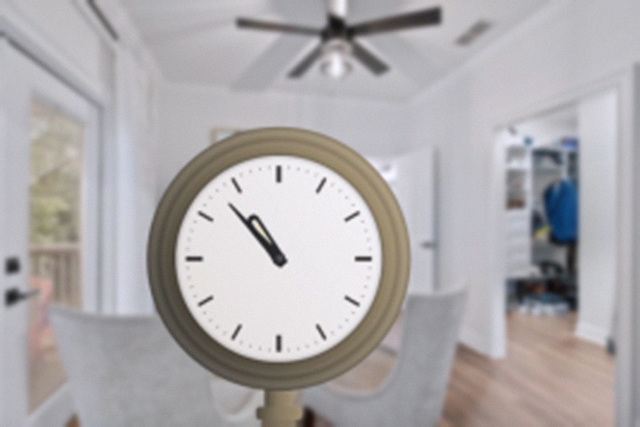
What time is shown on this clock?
10:53
